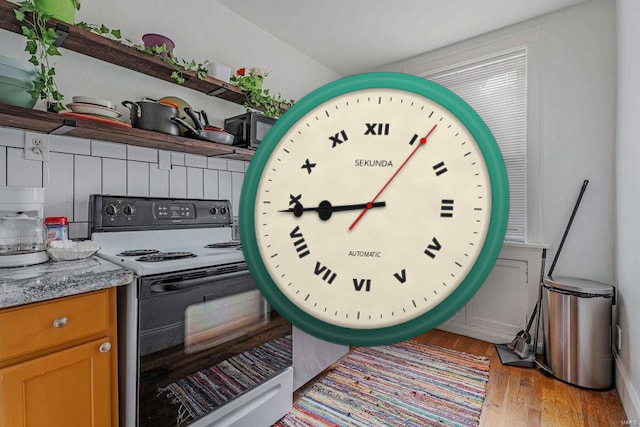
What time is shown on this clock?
8:44:06
